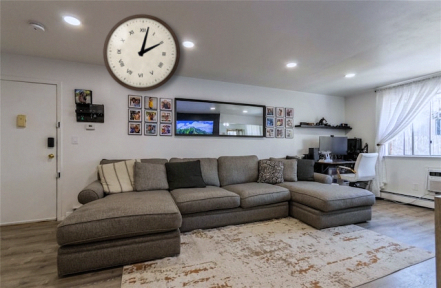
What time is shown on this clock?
2:02
